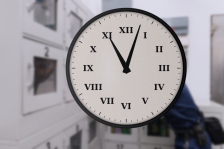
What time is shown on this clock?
11:03
